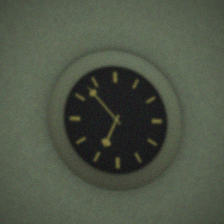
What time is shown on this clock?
6:53
